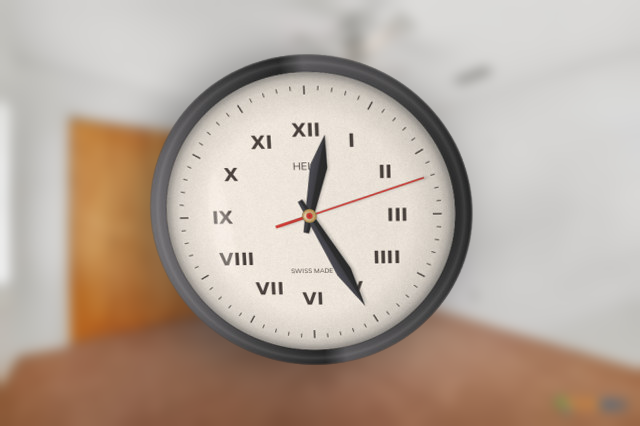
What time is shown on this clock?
12:25:12
